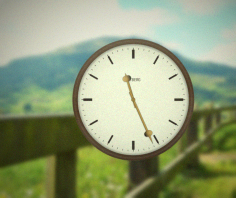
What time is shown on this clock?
11:26
